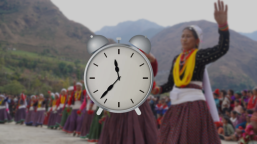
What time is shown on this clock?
11:37
